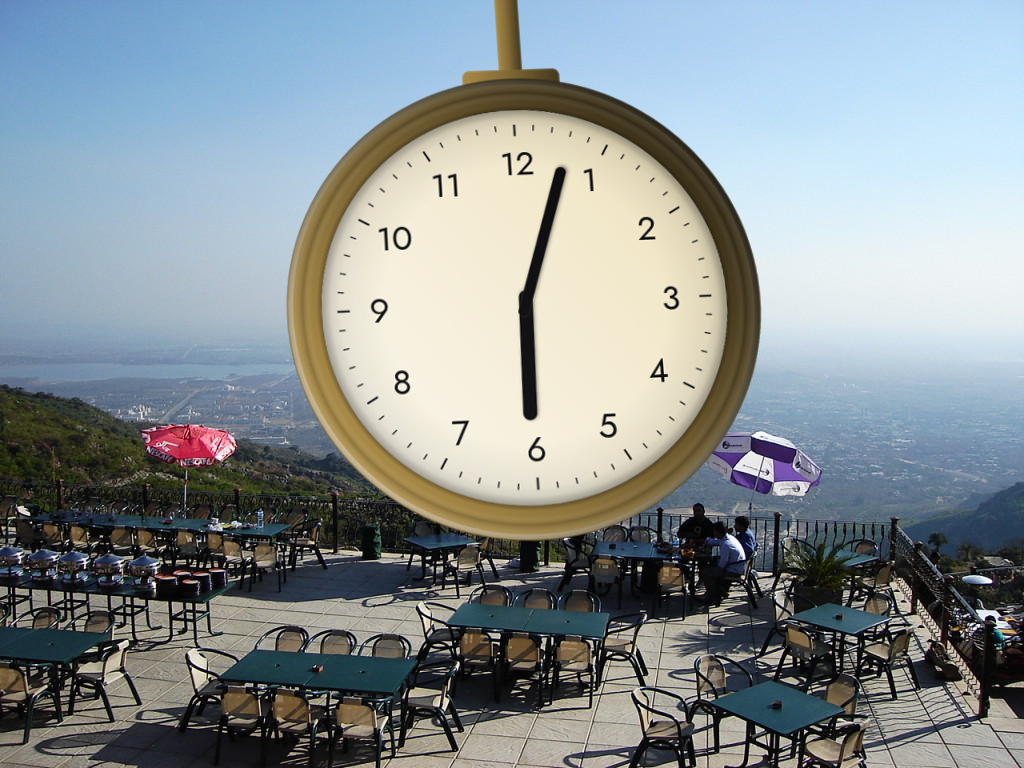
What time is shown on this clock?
6:03
